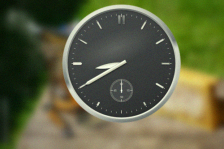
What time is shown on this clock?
8:40
